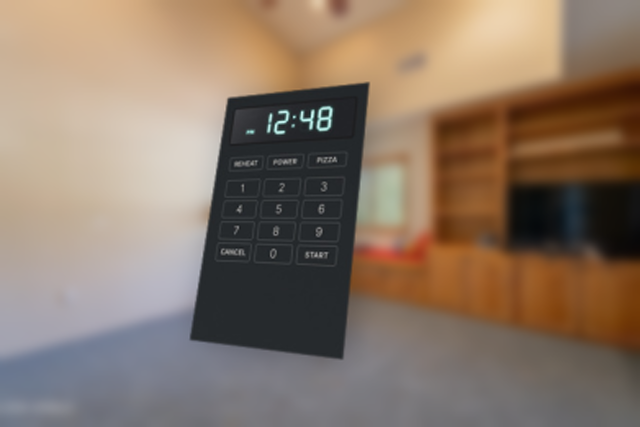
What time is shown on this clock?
12:48
